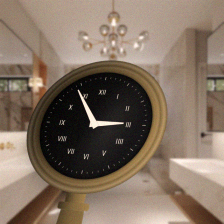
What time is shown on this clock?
2:54
